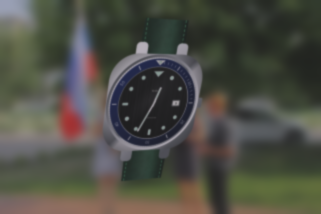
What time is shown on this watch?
12:34
